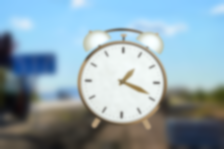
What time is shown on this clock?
1:19
